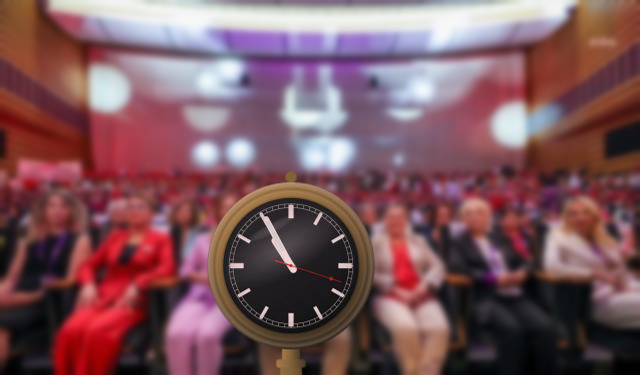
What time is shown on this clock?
10:55:18
